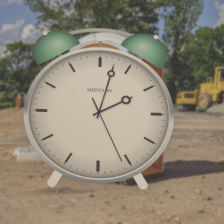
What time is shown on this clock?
2:02:26
